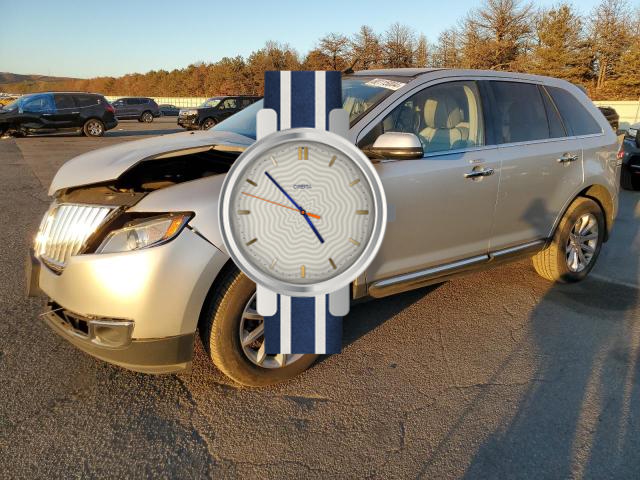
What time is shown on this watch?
4:52:48
